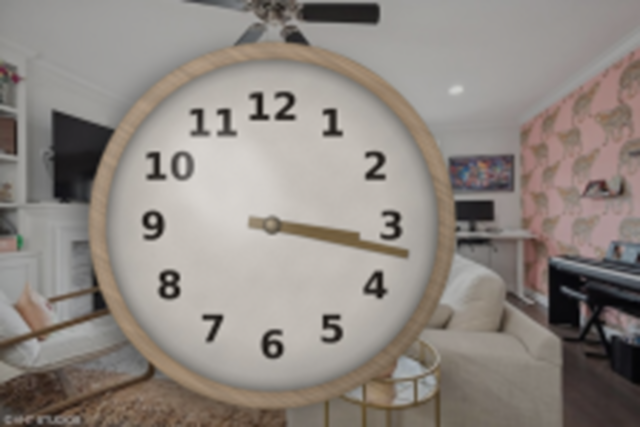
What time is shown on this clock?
3:17
